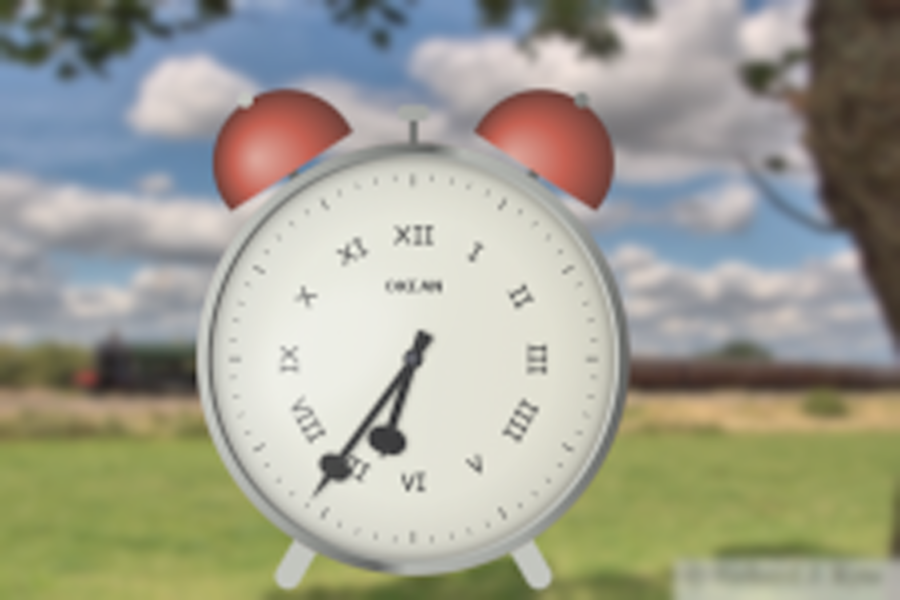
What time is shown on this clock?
6:36
